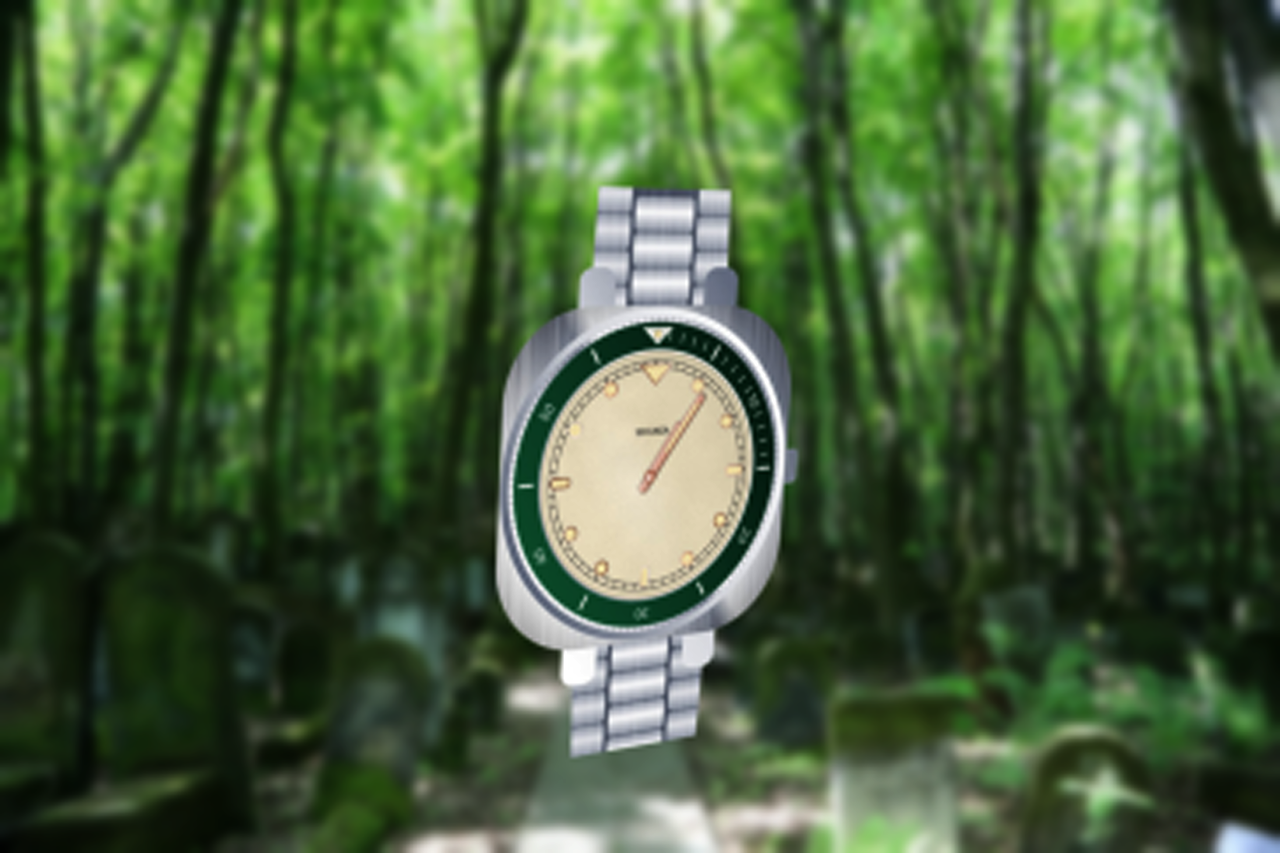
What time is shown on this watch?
1:06
